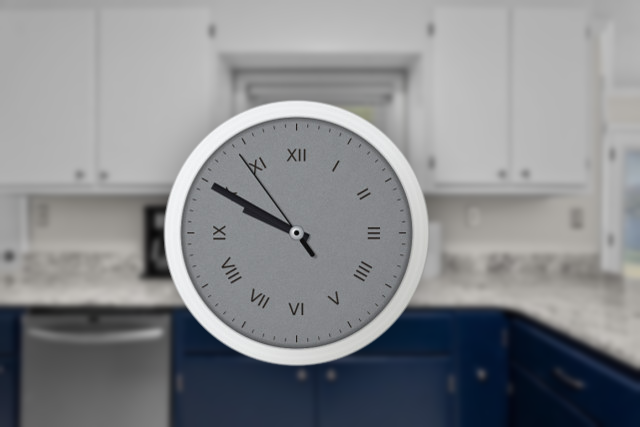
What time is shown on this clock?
9:49:54
